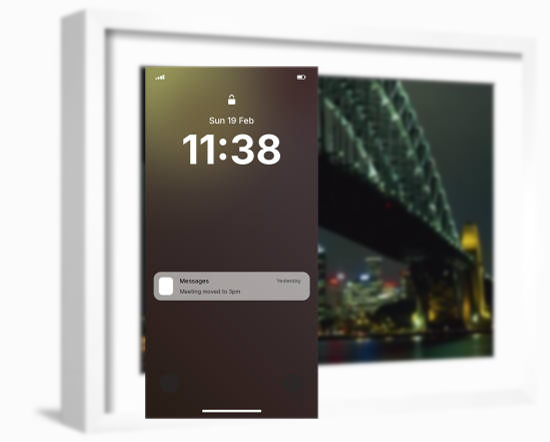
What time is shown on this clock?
11:38
